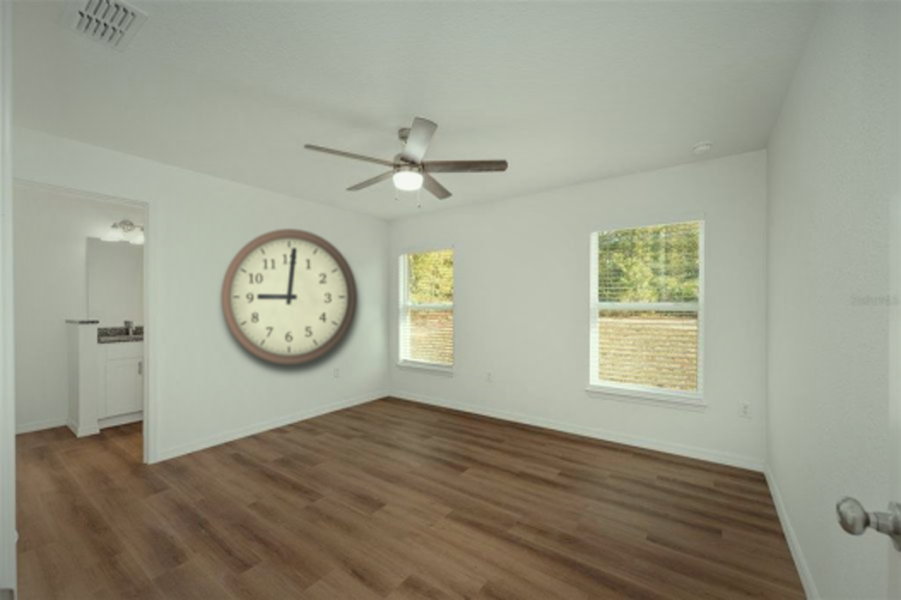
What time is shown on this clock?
9:01
